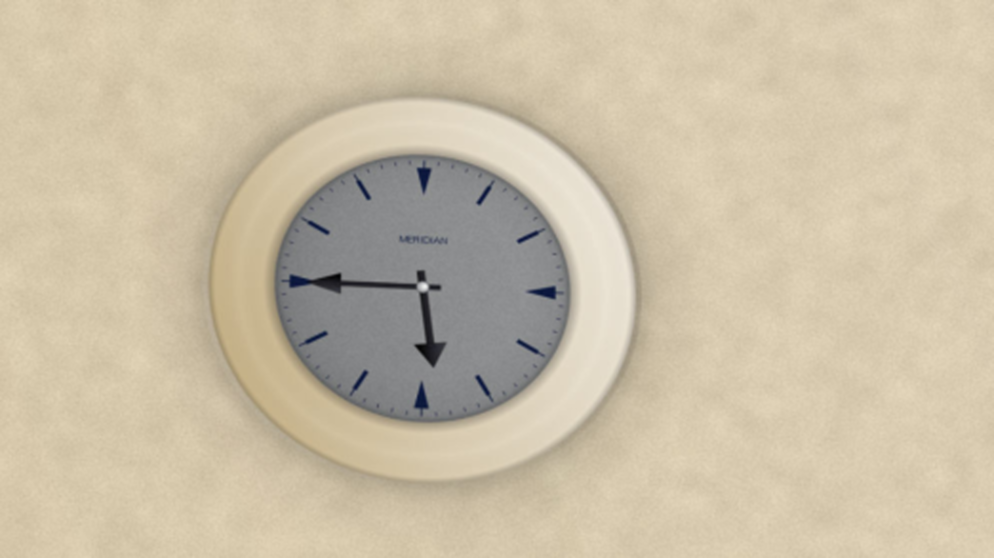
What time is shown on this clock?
5:45
